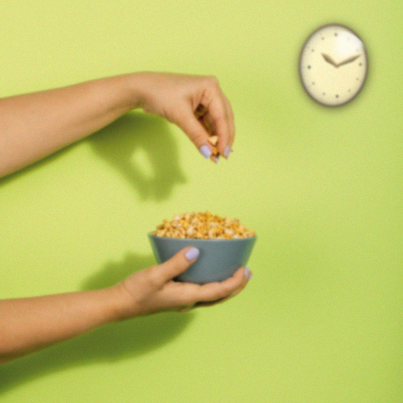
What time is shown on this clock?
10:12
